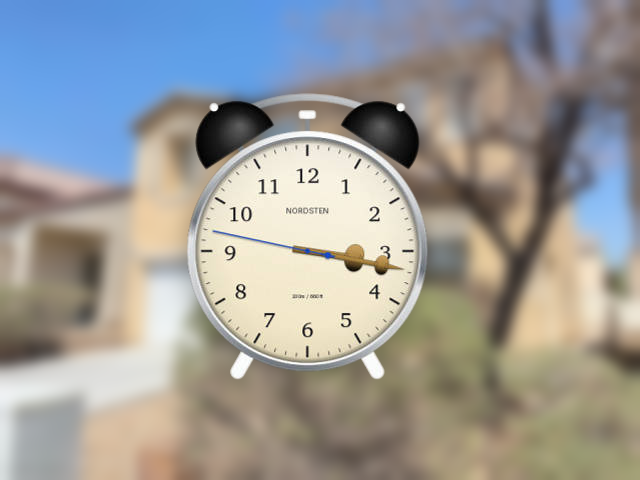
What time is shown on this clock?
3:16:47
